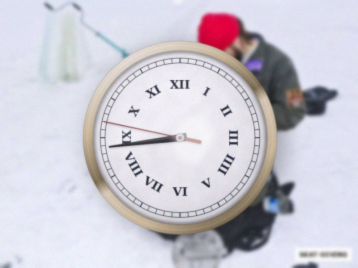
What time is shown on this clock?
8:43:47
